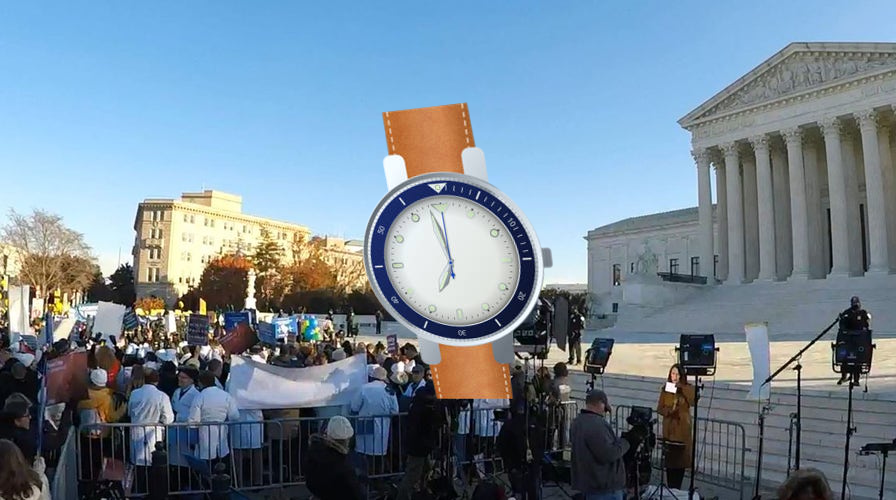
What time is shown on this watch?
6:58:00
